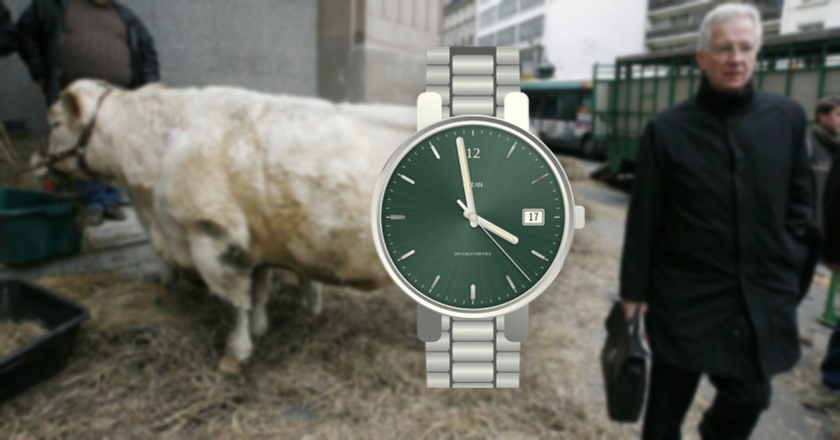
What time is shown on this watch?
3:58:23
